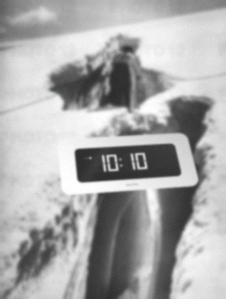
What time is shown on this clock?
10:10
